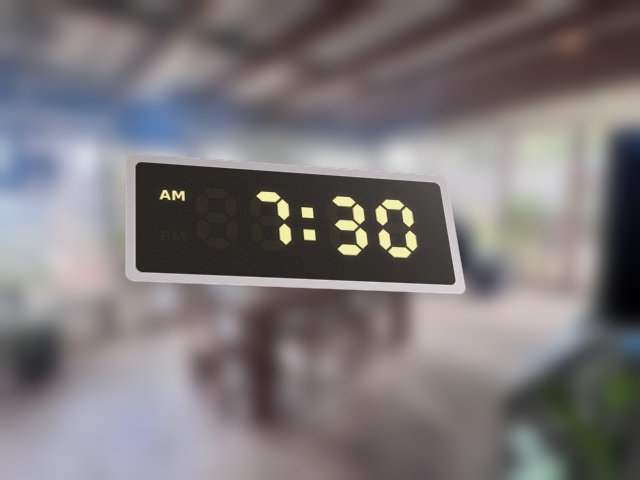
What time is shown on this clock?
7:30
